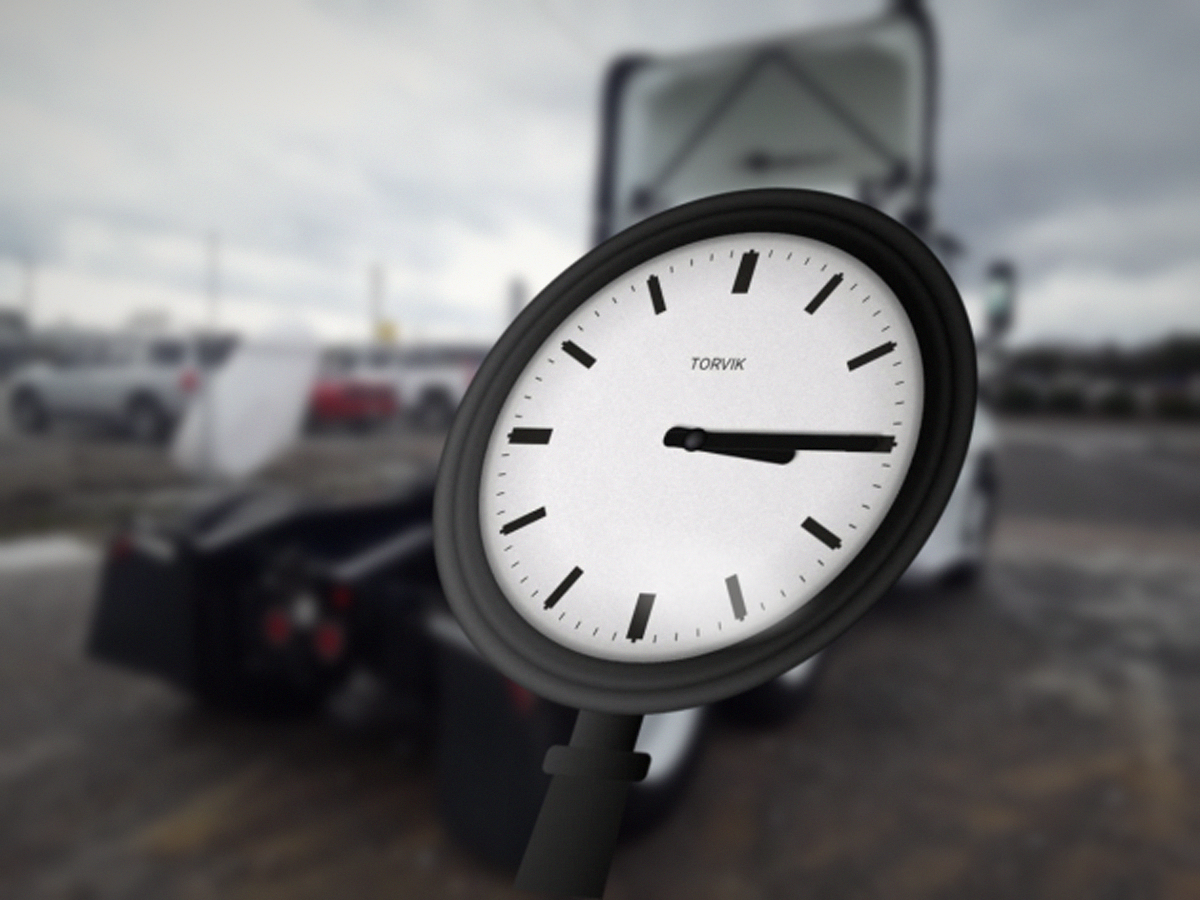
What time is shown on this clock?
3:15
